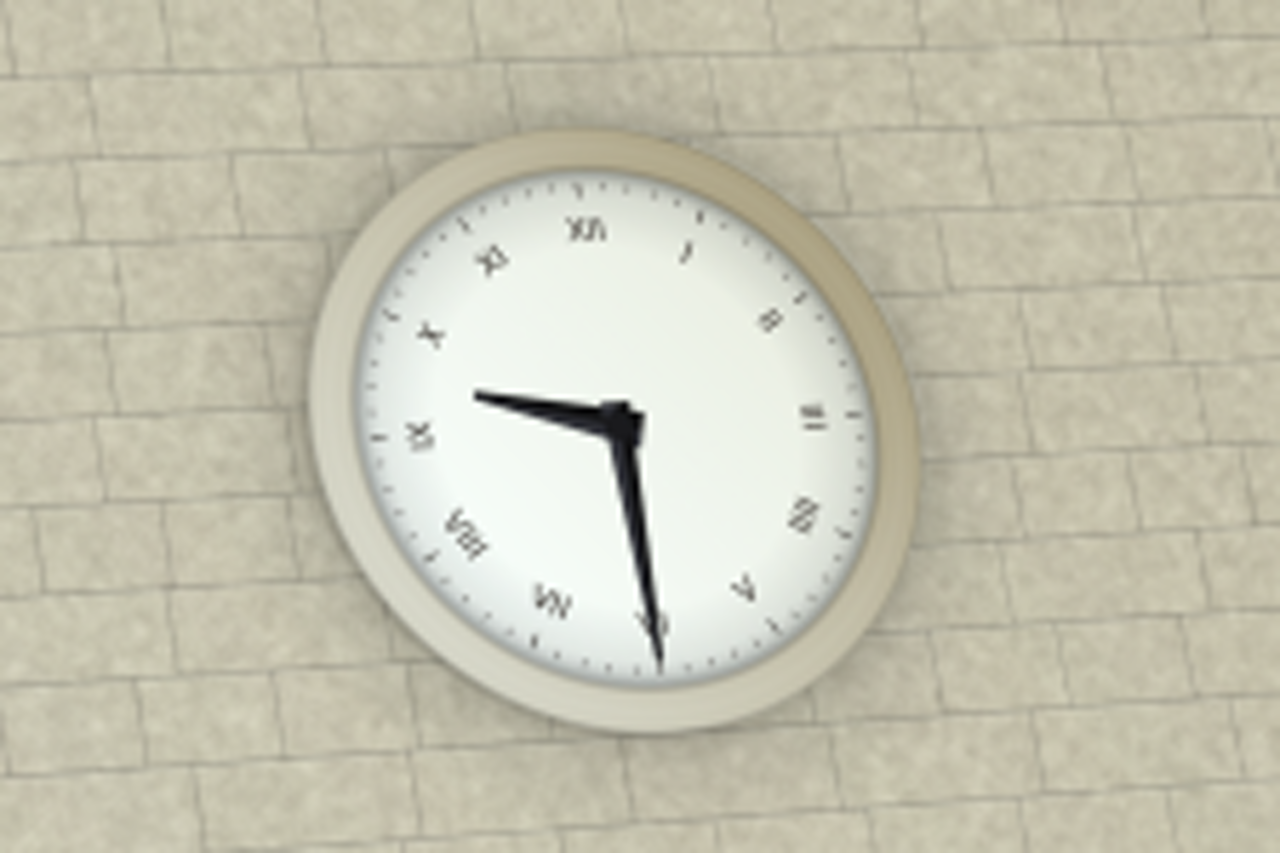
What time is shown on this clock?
9:30
